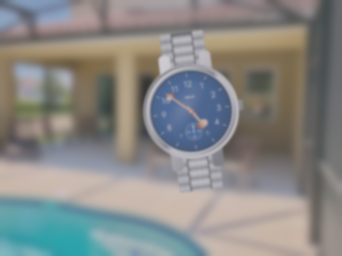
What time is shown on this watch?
4:52
